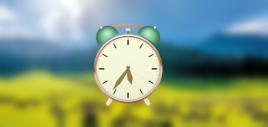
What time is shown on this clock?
5:36
